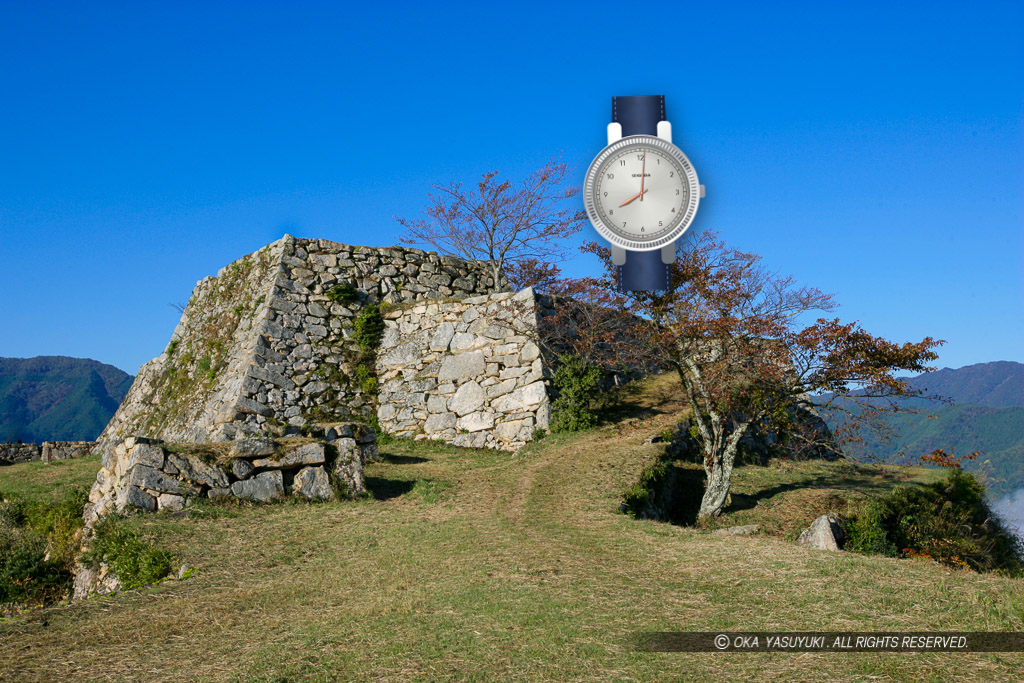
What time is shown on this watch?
8:01
